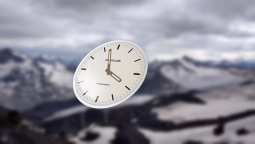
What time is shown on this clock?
3:57
